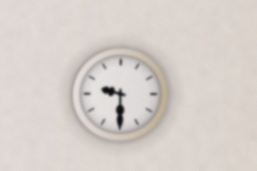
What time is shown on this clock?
9:30
